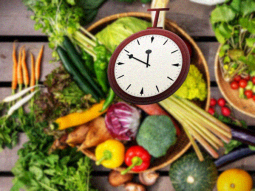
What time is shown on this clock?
11:49
